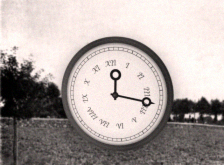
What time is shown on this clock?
12:18
